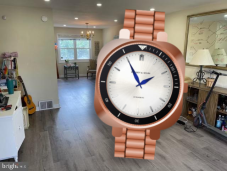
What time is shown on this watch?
1:55
